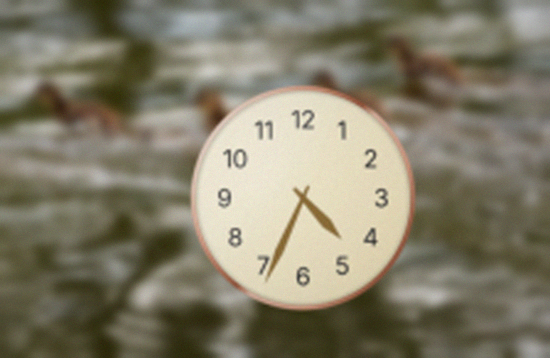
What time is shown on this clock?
4:34
